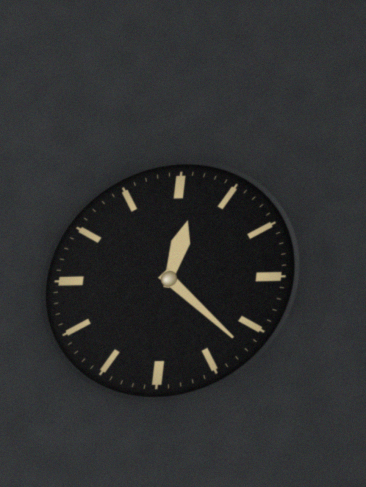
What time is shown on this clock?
12:22
